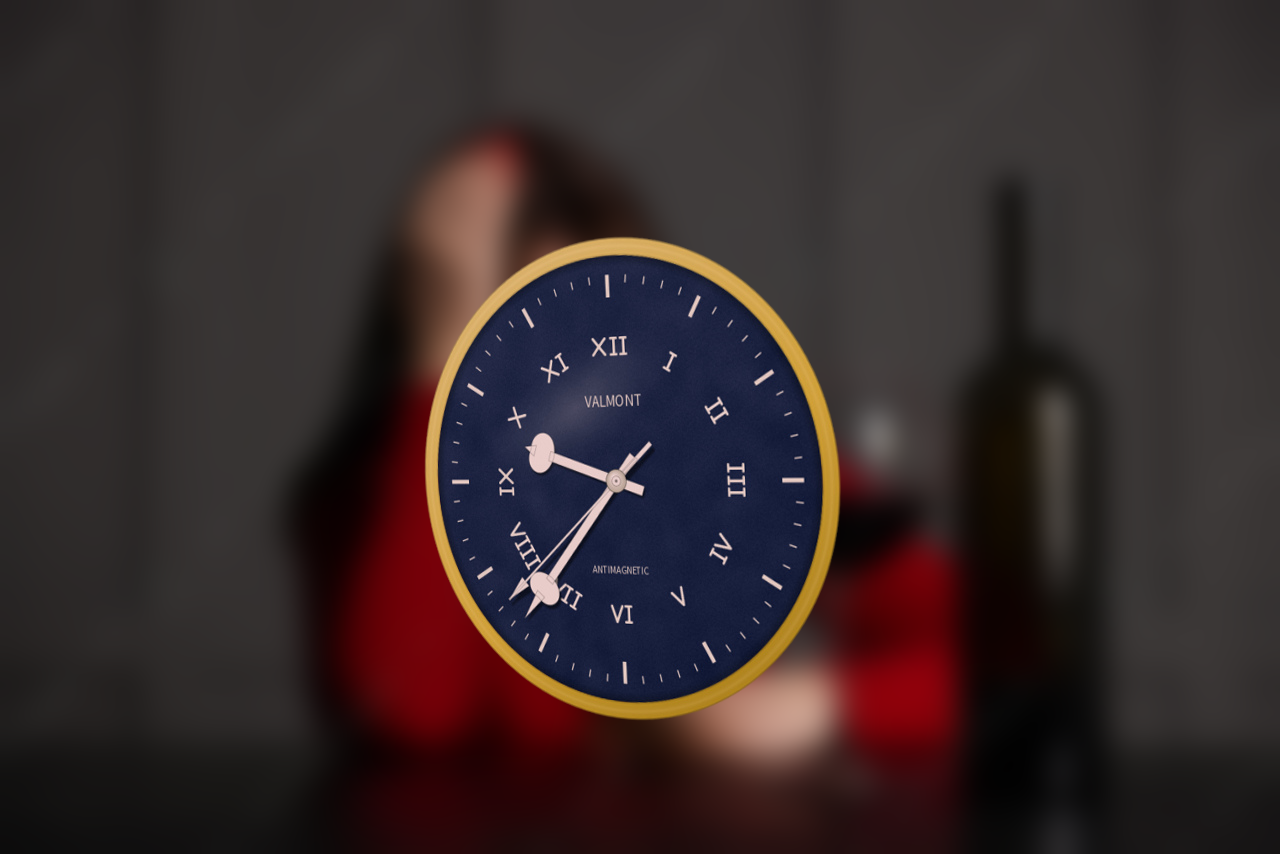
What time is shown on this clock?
9:36:38
